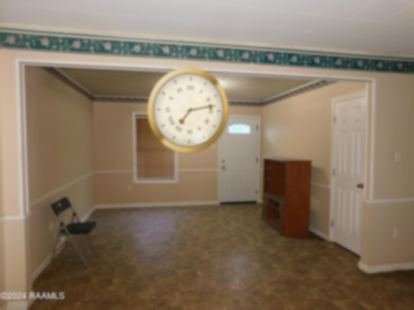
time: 7:13
